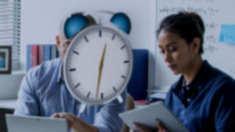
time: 12:32
